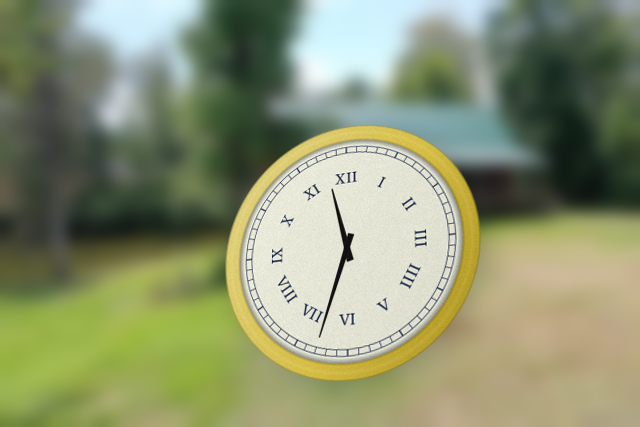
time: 11:33
